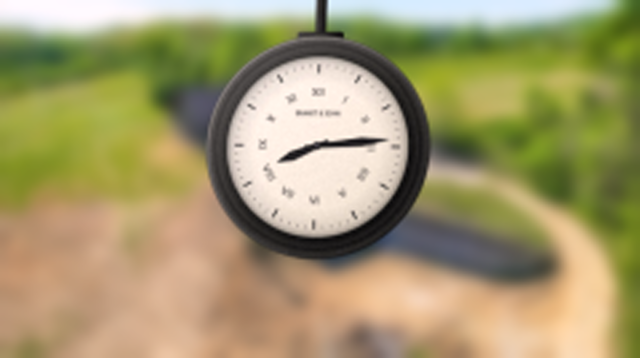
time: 8:14
